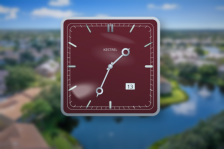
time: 1:34
